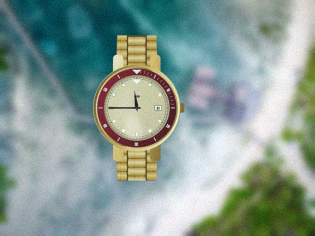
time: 11:45
